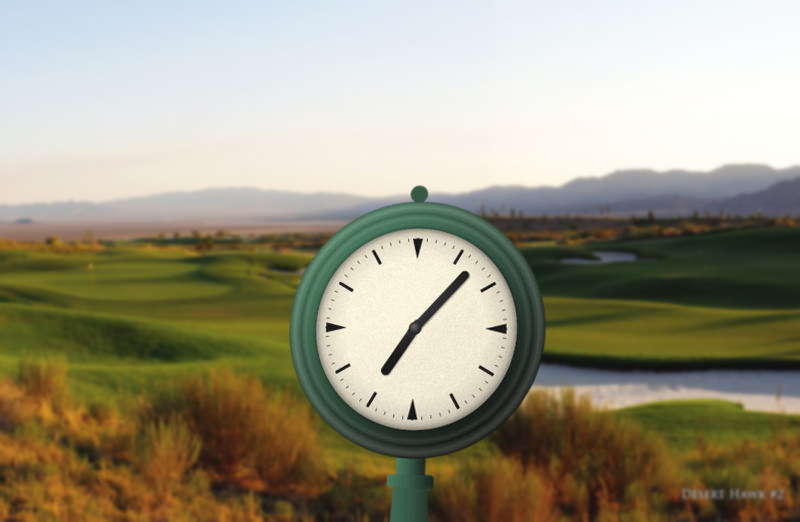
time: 7:07
